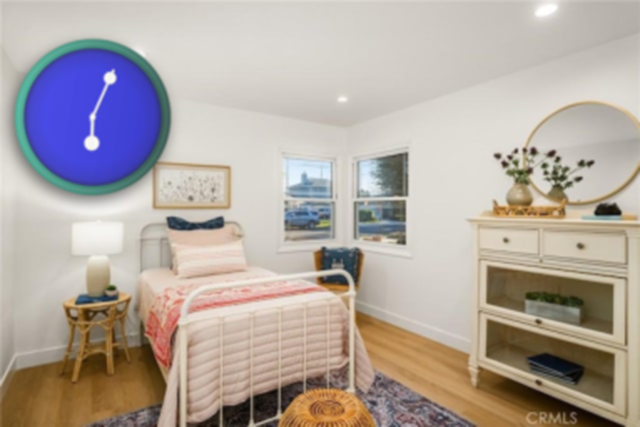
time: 6:04
